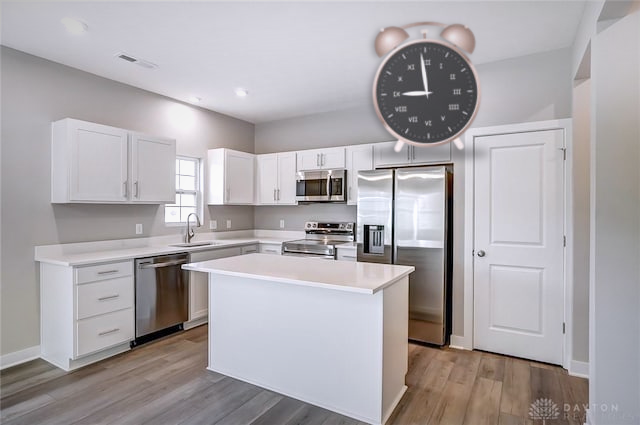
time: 8:59
